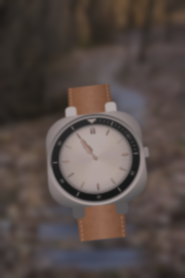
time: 10:55
